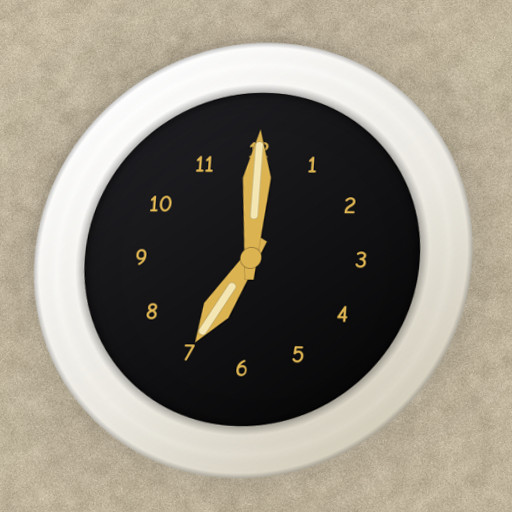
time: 7:00
